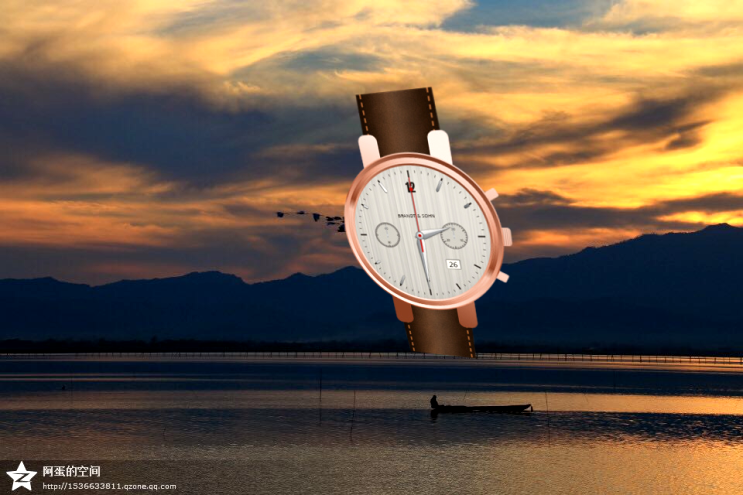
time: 2:30
